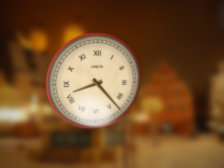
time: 8:23
